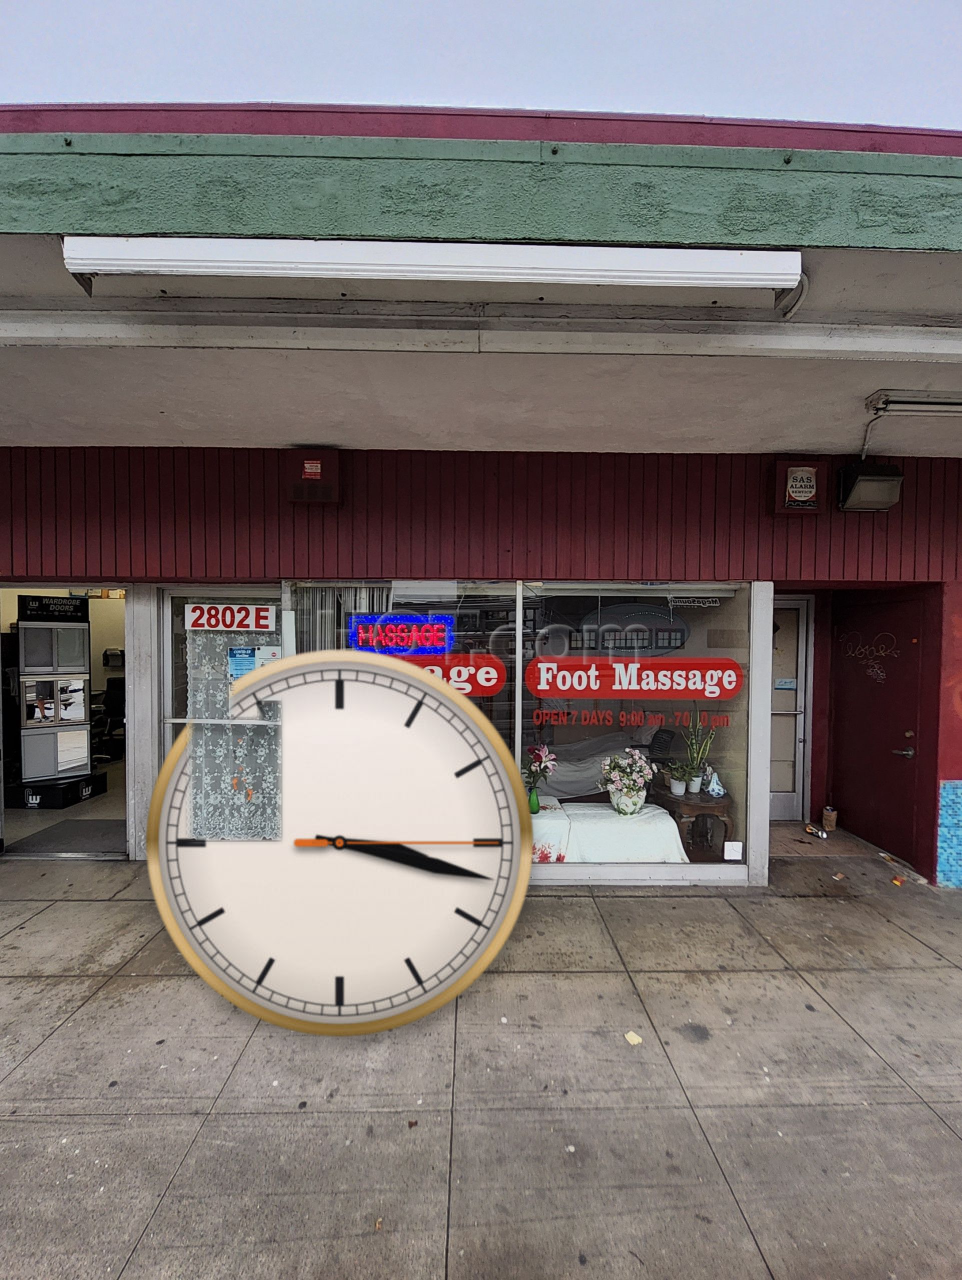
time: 3:17:15
